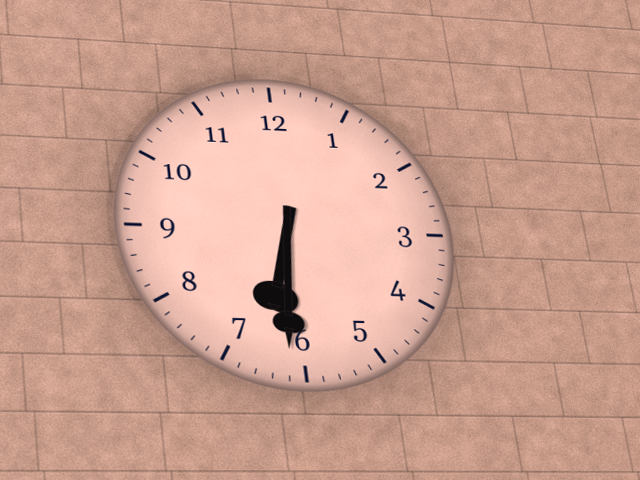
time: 6:31
